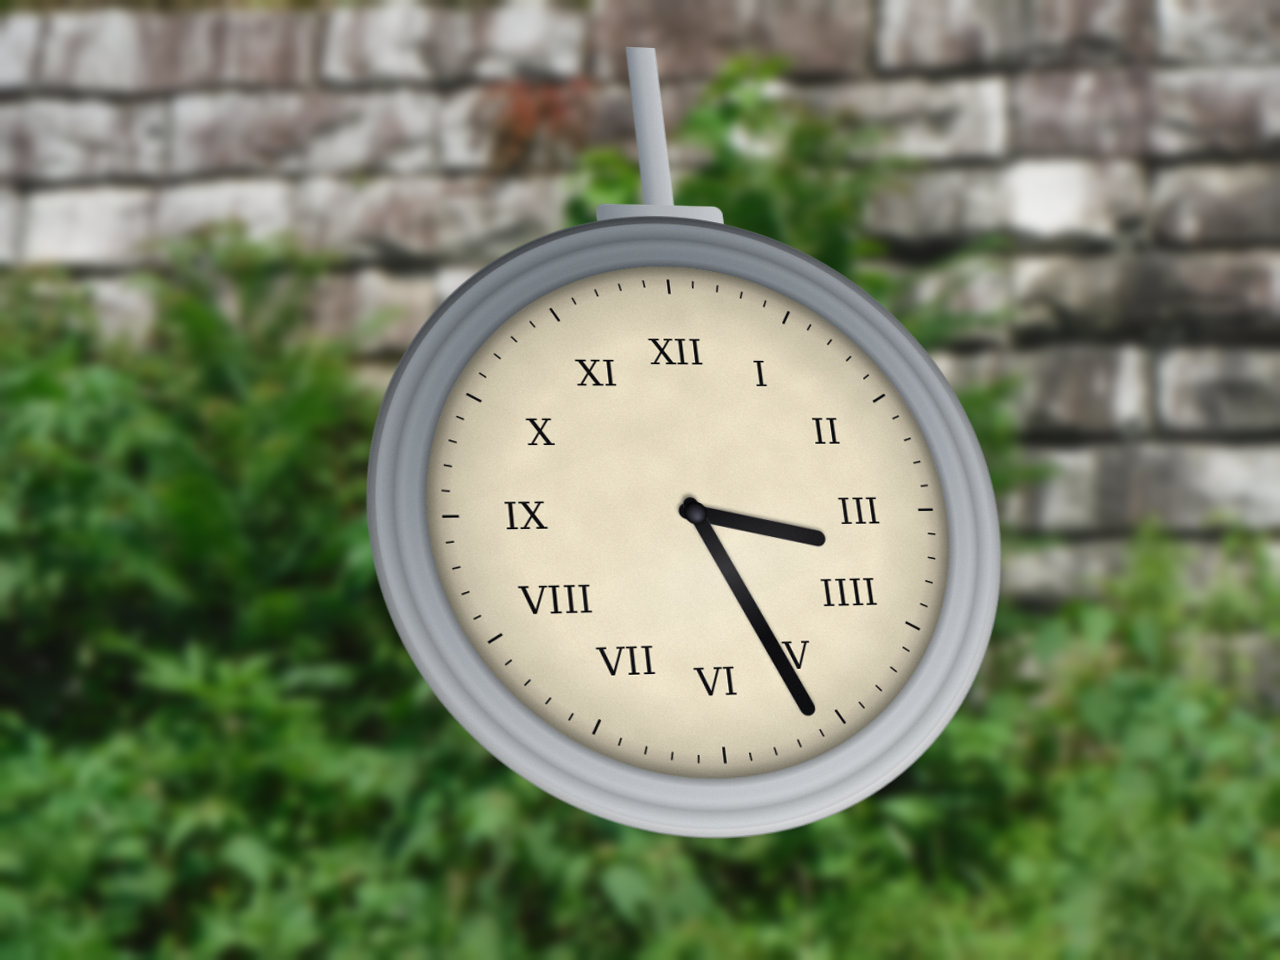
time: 3:26
